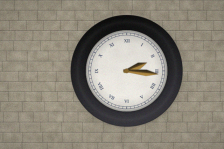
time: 2:16
